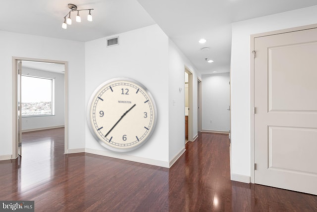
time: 1:37
